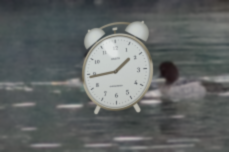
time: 1:44
